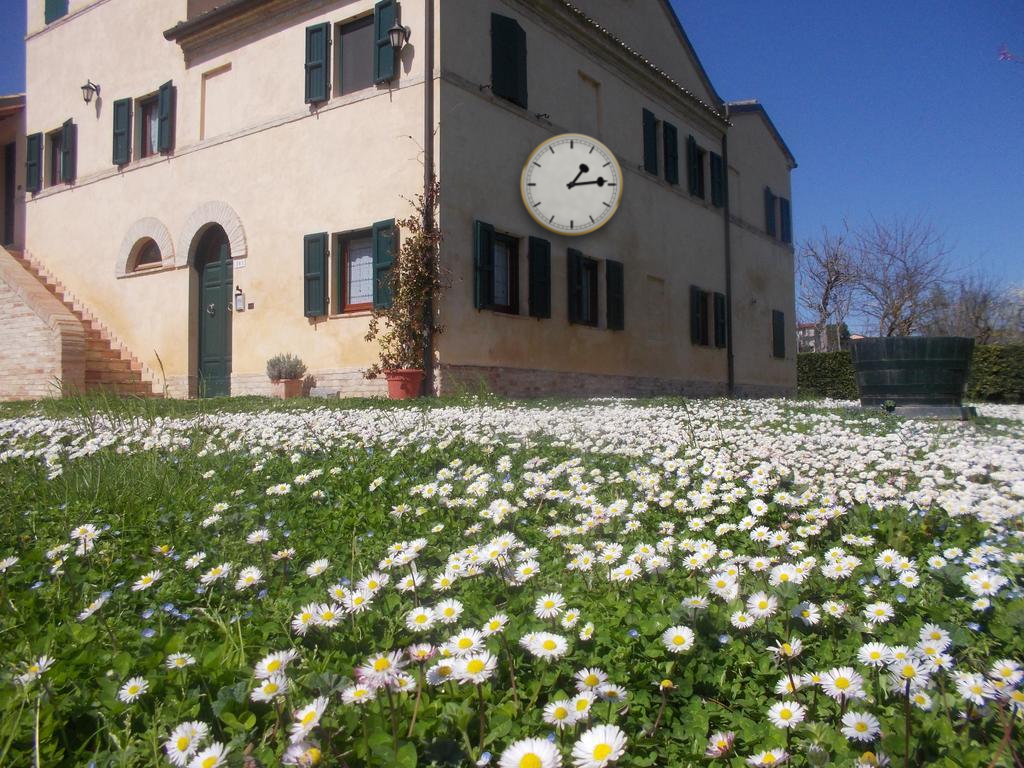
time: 1:14
